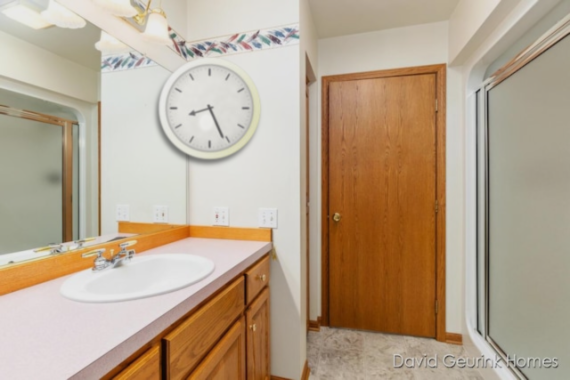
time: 8:26
